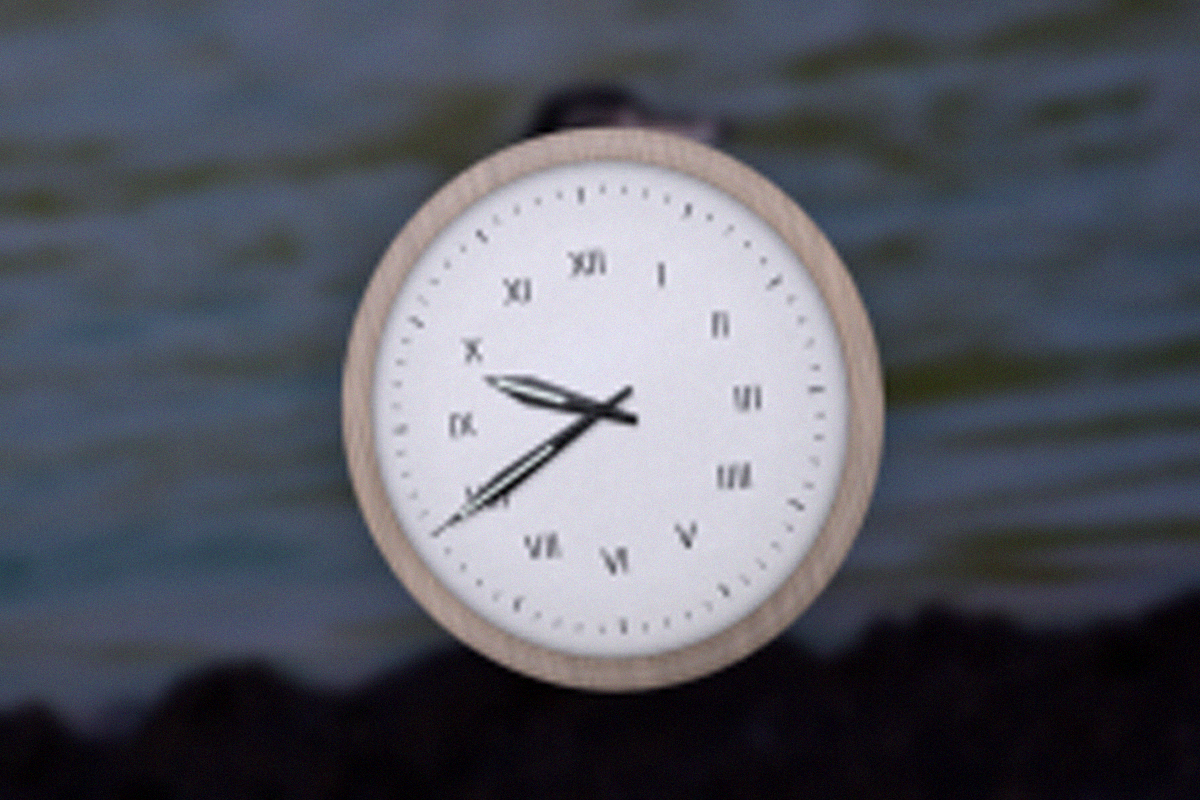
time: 9:40
